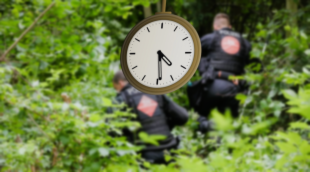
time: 4:29
